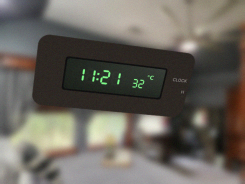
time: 11:21
